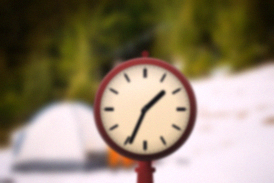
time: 1:34
